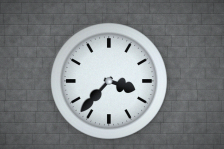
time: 3:37
